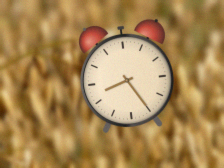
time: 8:25
